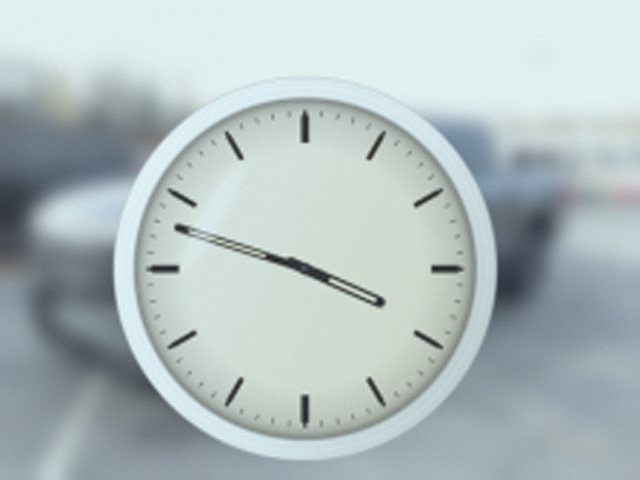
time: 3:48
